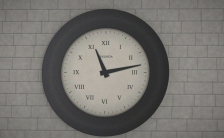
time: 11:13
